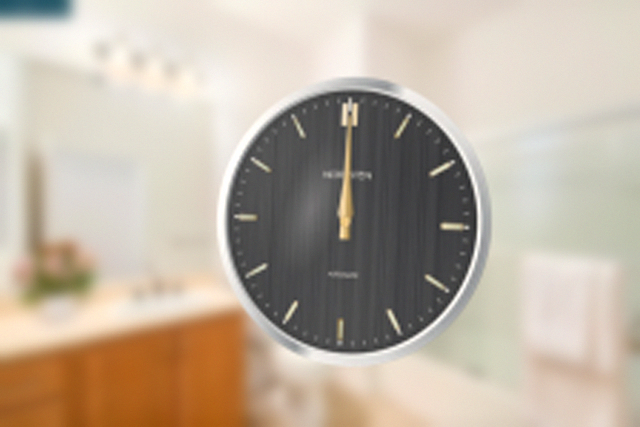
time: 12:00
